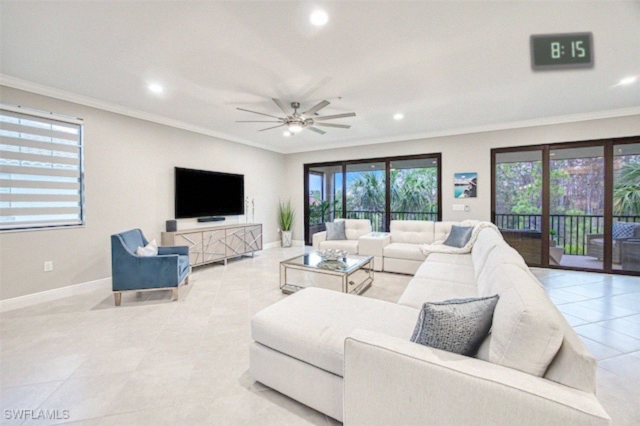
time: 8:15
